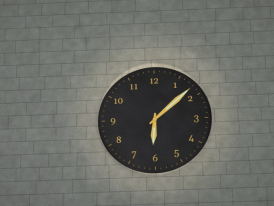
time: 6:08
